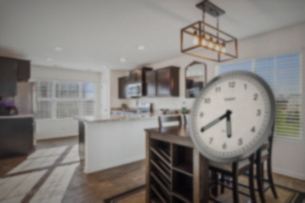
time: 5:40
